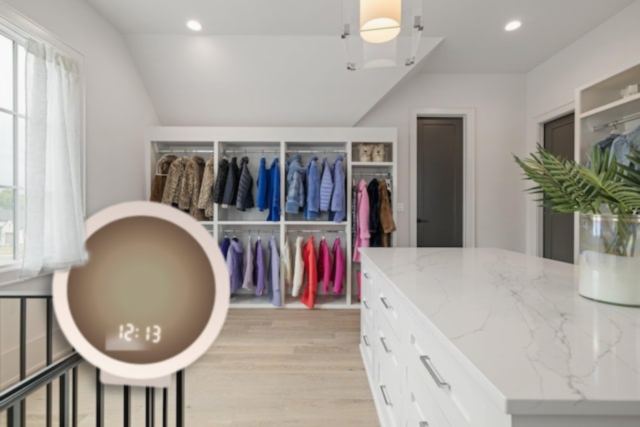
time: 12:13
